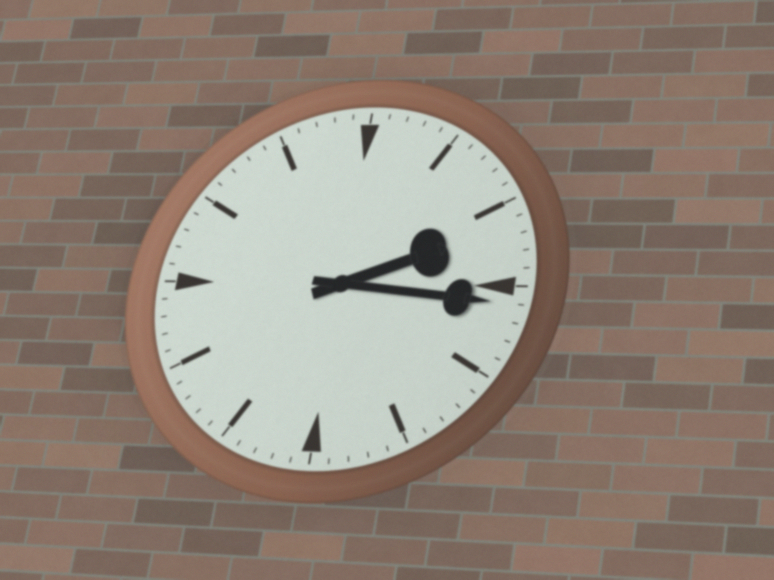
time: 2:16
